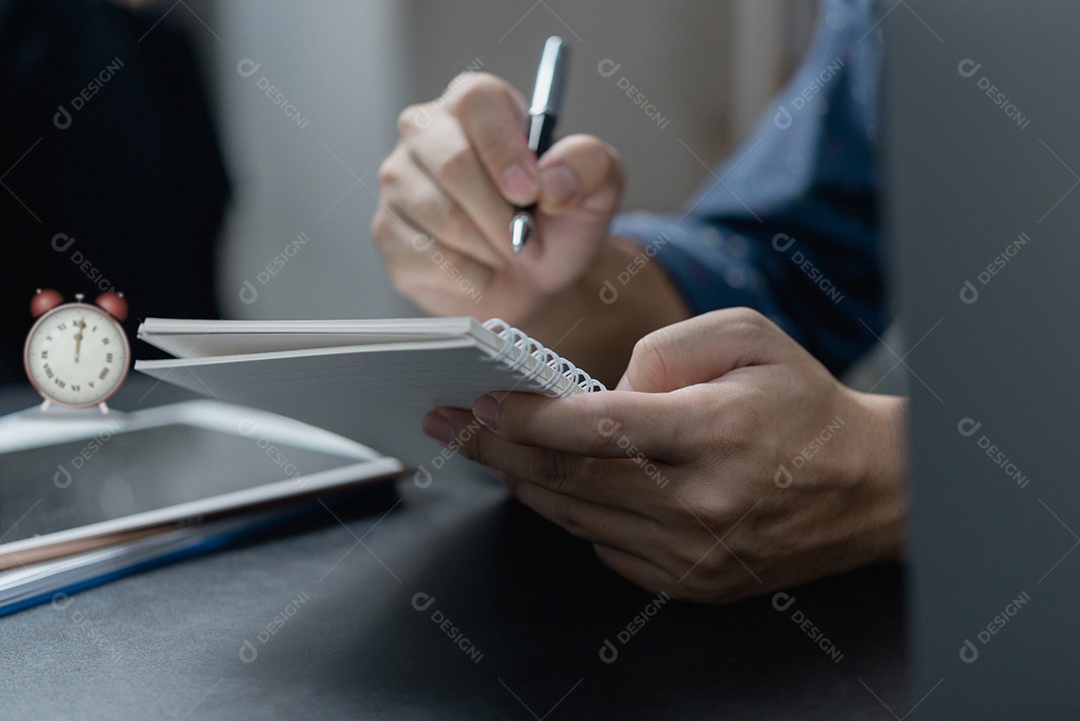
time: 12:01
